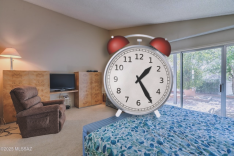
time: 1:25
